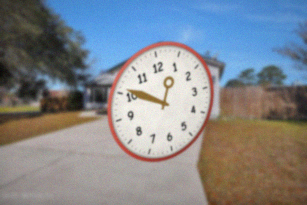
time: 12:51
